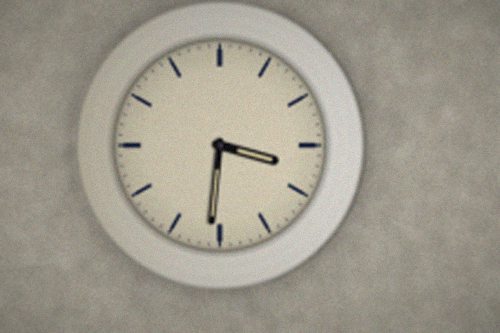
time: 3:31
